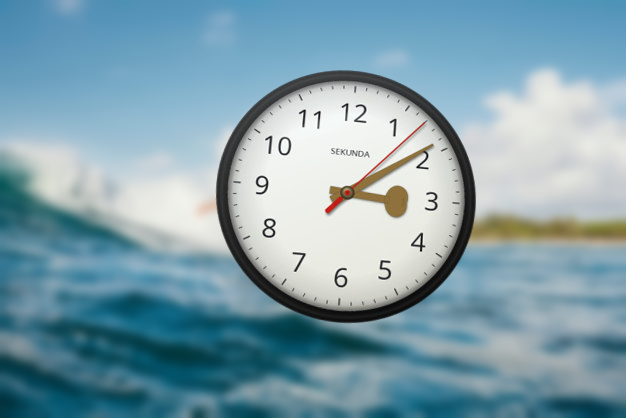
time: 3:09:07
